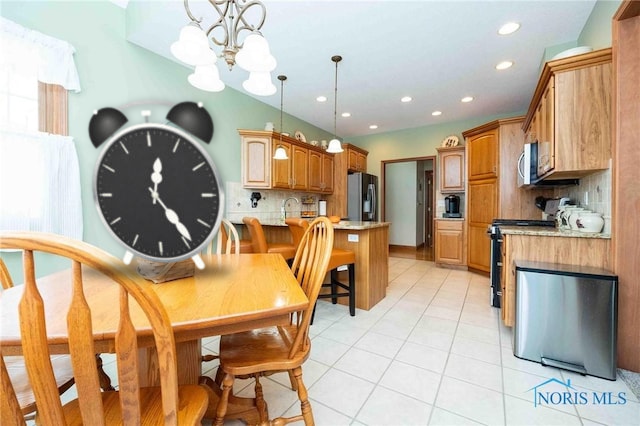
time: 12:24
